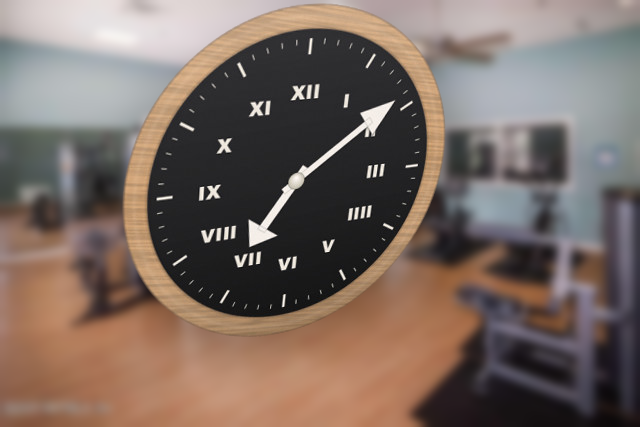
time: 7:09
